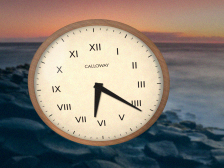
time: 6:21
